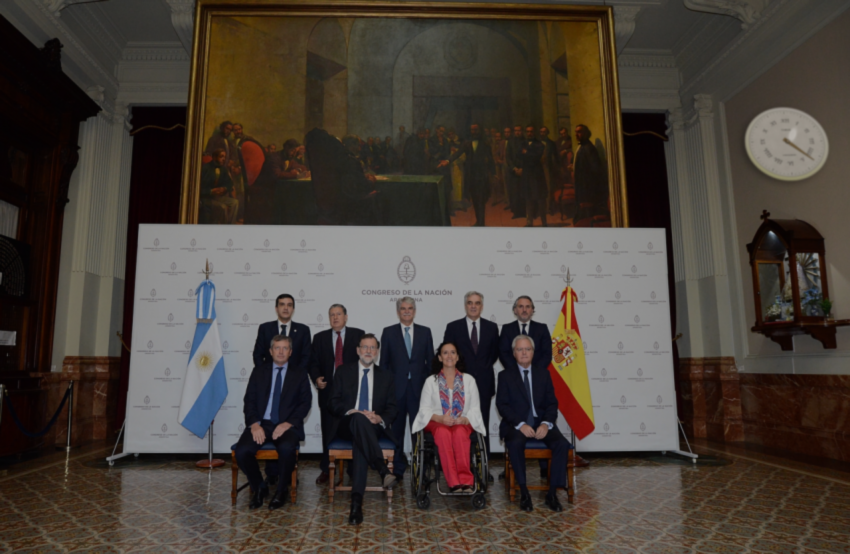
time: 4:22
